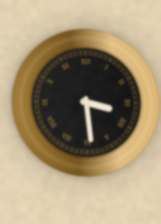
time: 3:29
